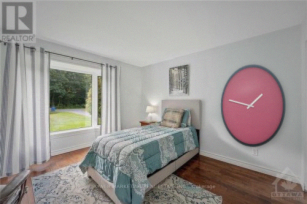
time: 1:47
